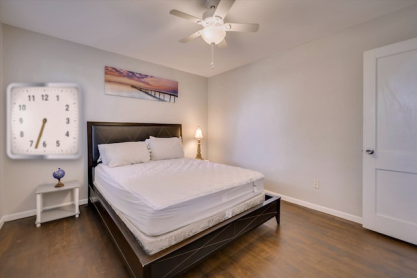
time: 6:33
